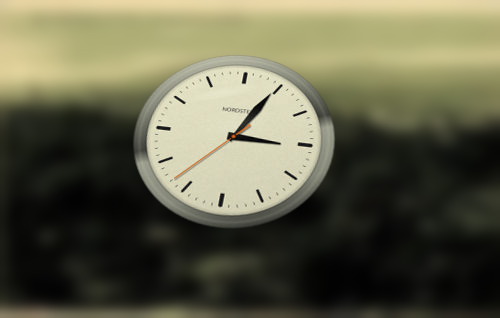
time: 3:04:37
